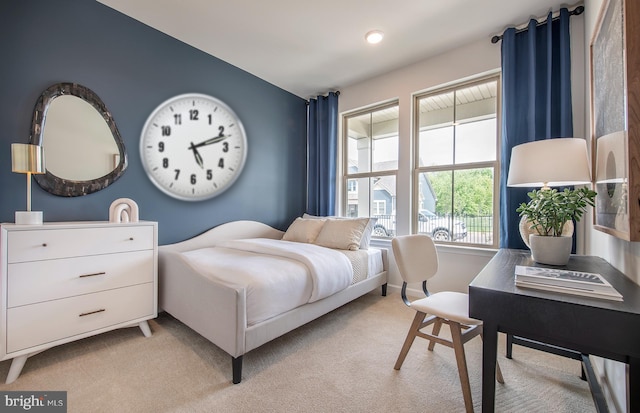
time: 5:12
